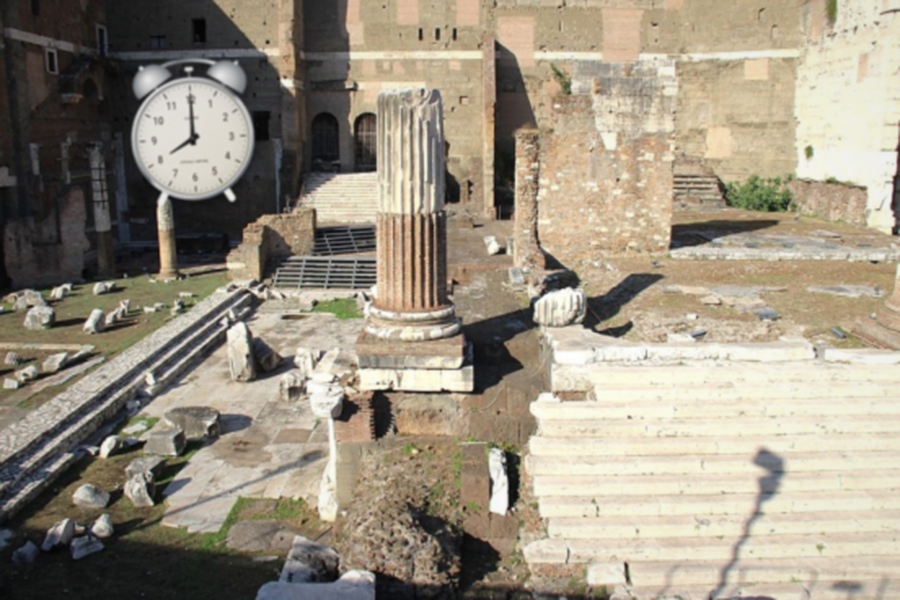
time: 8:00
